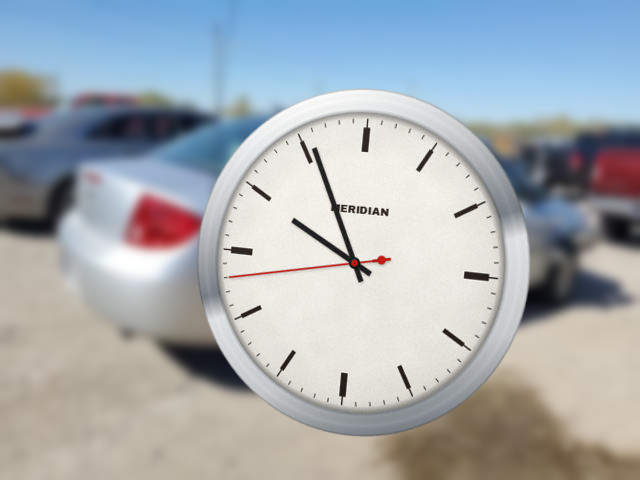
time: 9:55:43
